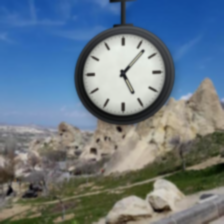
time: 5:07
